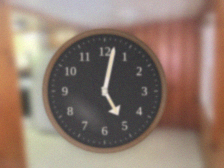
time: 5:02
